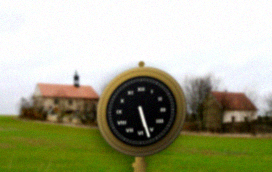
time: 5:27
